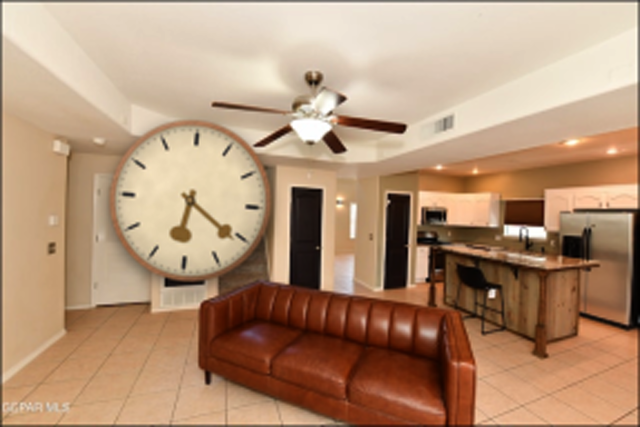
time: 6:21
